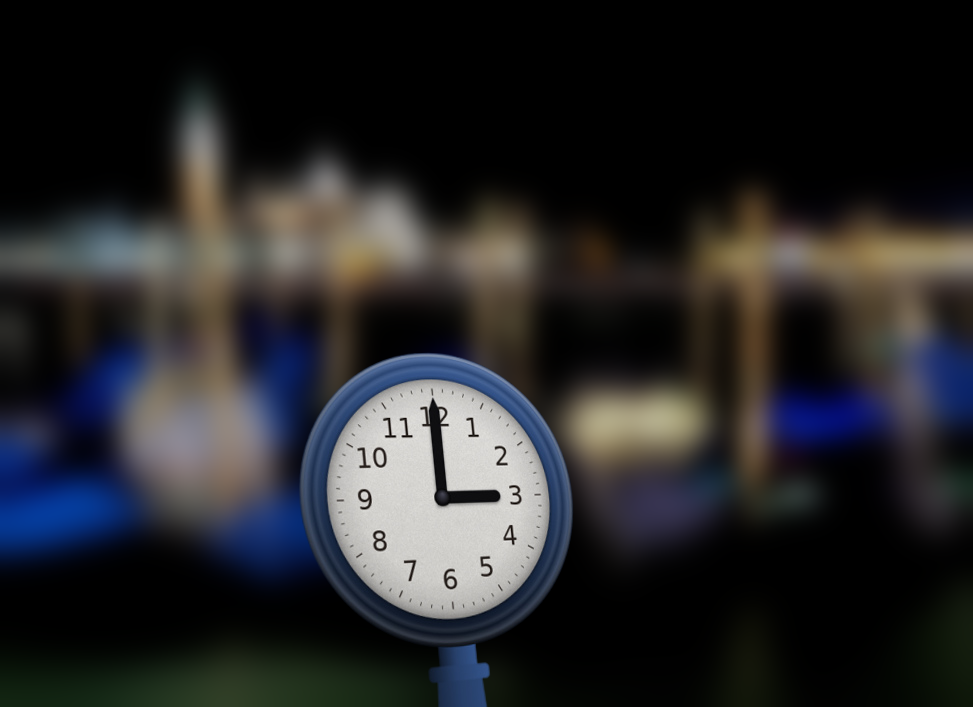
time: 3:00
